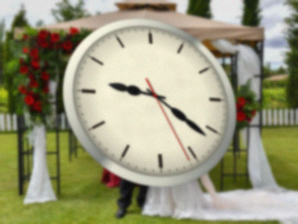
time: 9:21:26
